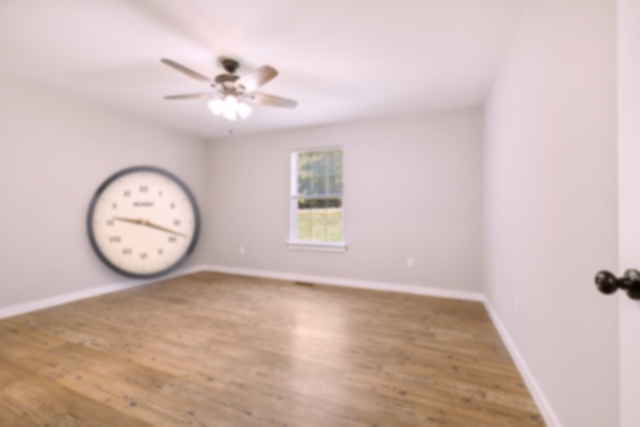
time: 9:18
